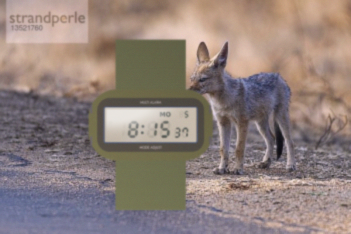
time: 8:15:37
